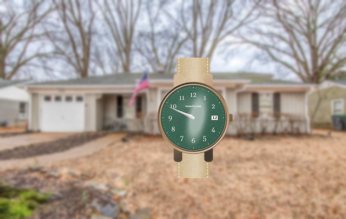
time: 9:49
